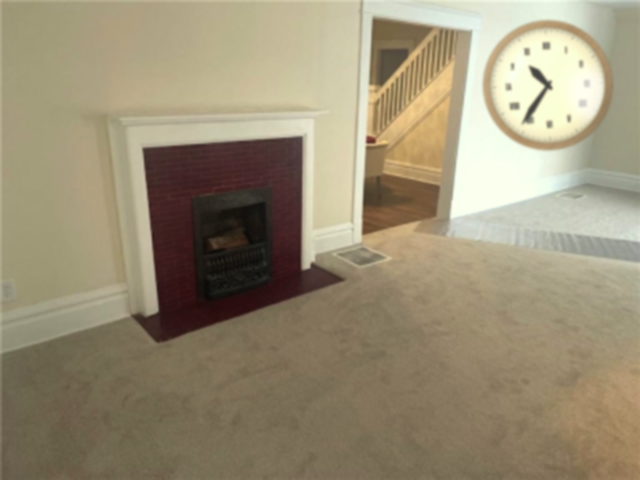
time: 10:36
